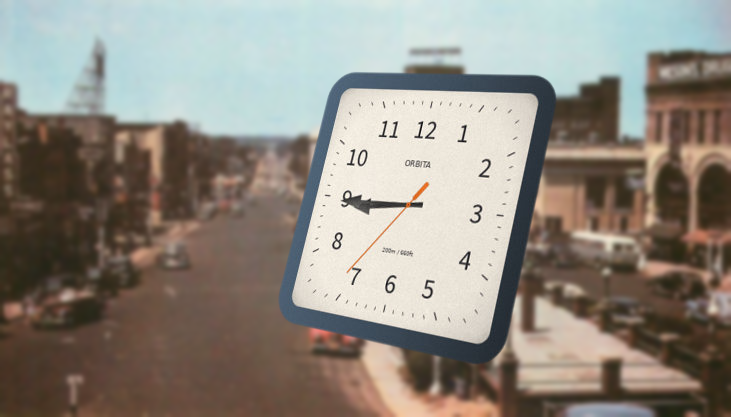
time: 8:44:36
